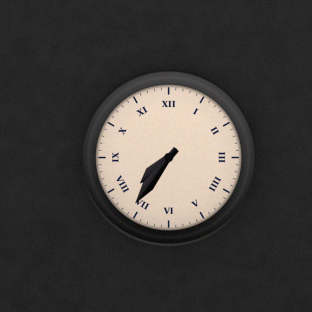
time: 7:36
